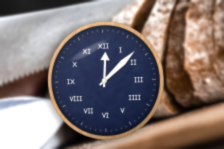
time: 12:08
